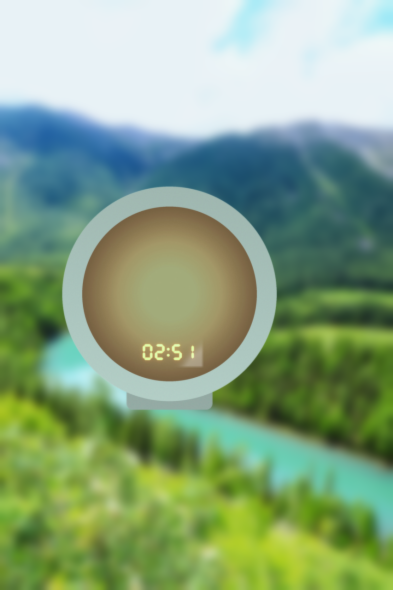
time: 2:51
